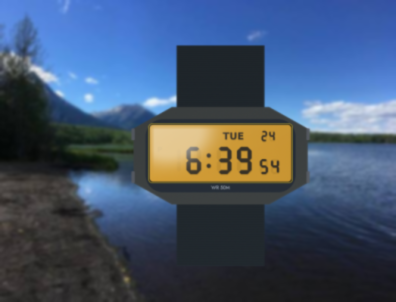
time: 6:39:54
